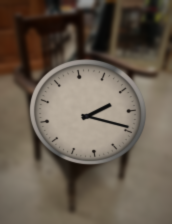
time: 2:19
